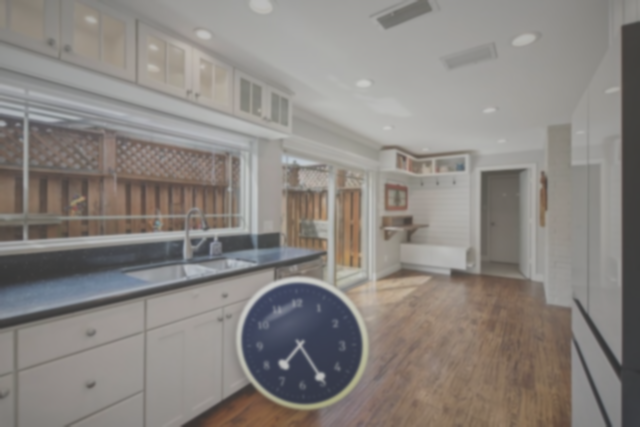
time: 7:25
